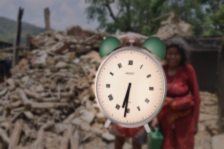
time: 6:31
